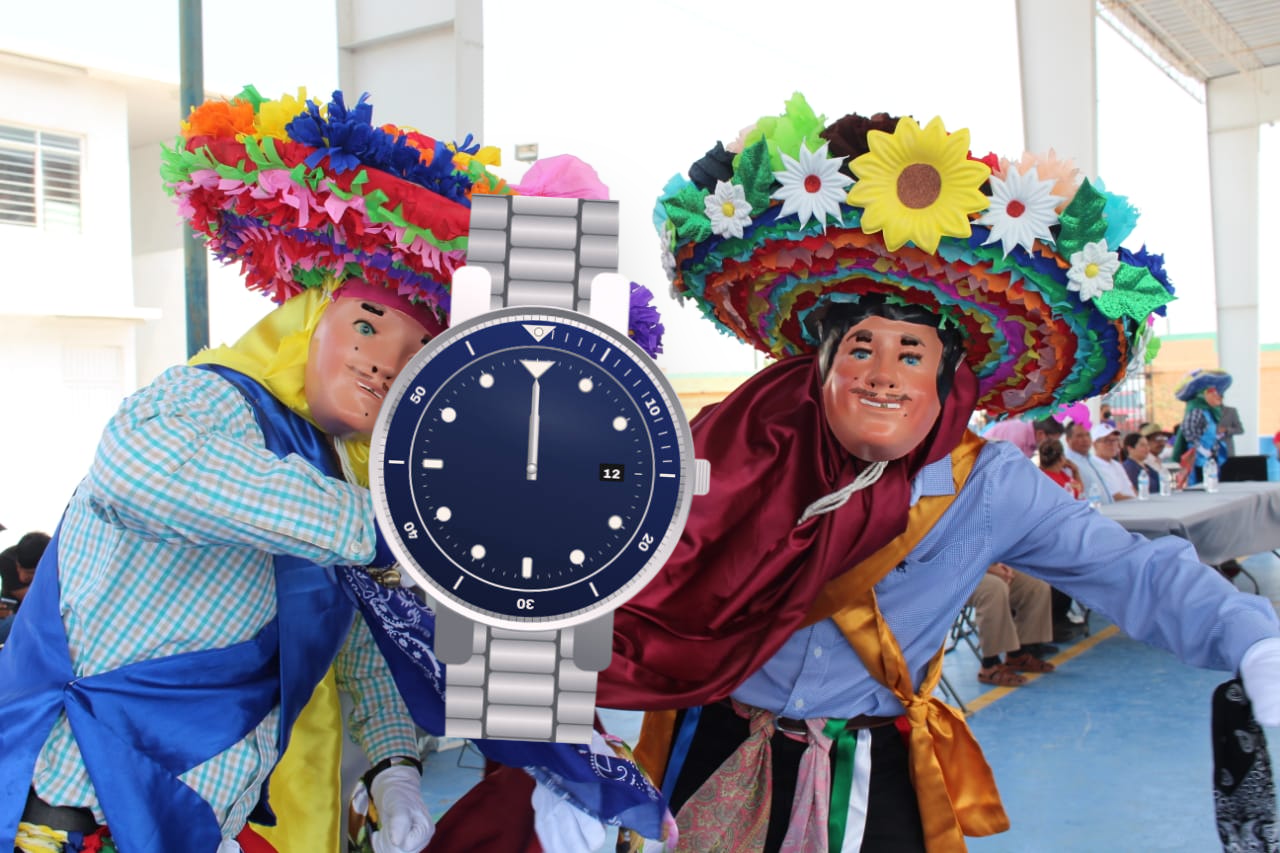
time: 12:00
